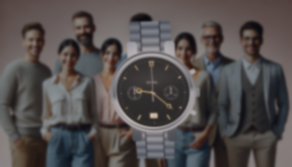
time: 9:22
